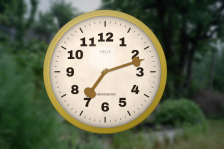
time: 7:12
